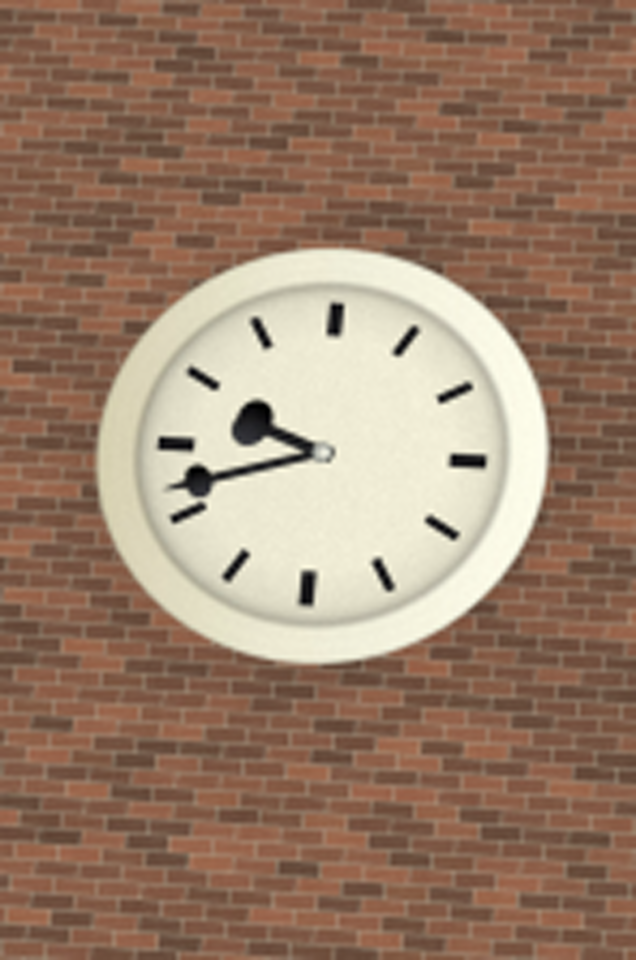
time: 9:42
